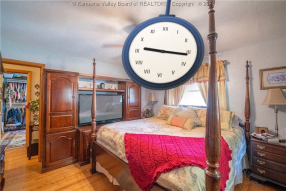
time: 9:16
